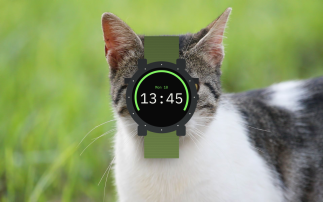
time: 13:45
